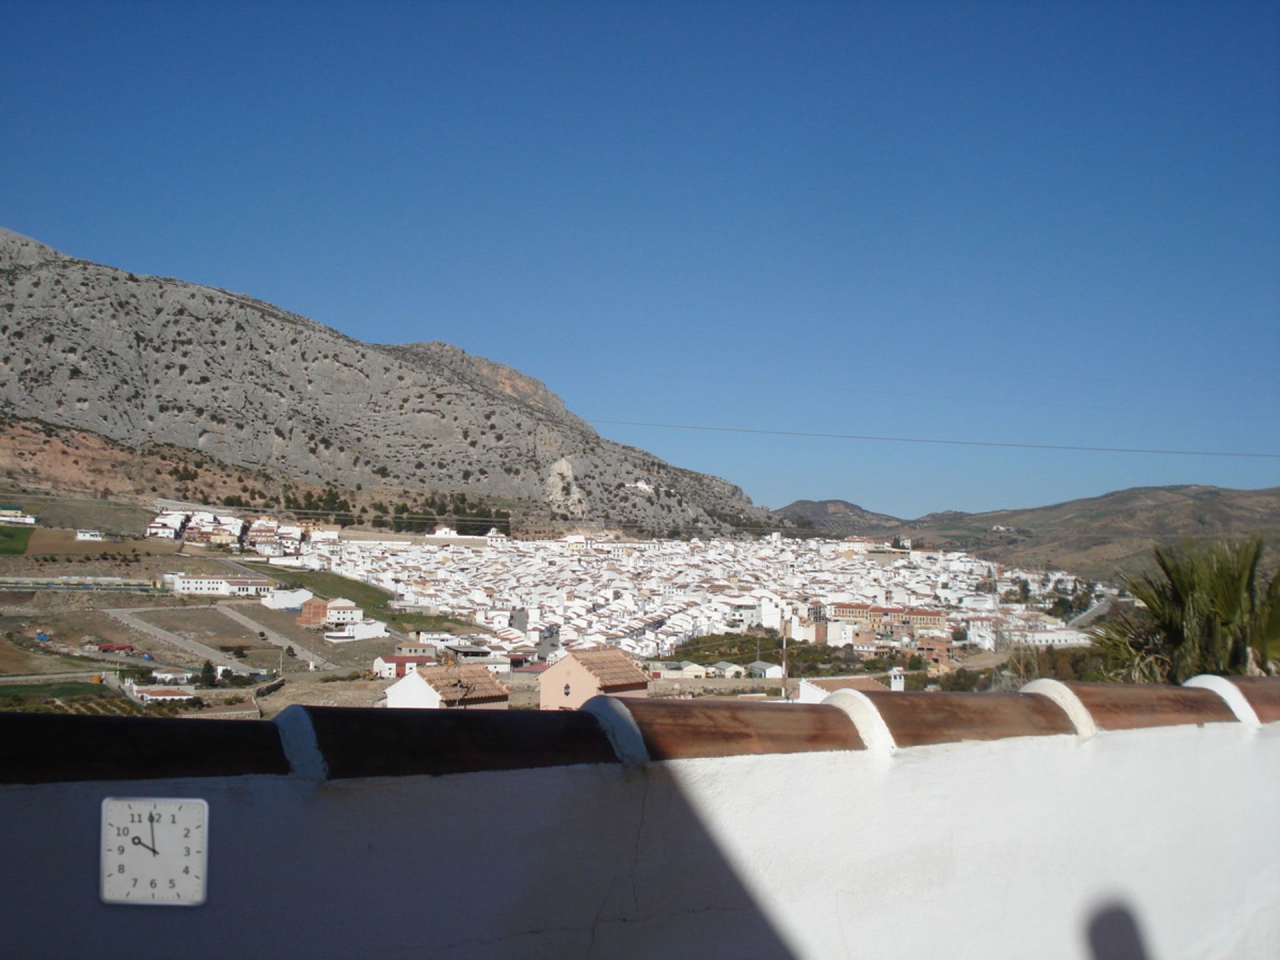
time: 9:59
